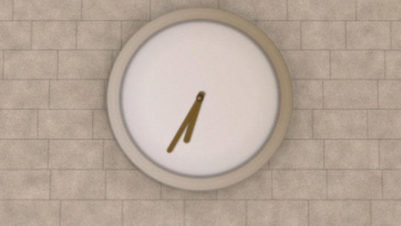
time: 6:35
